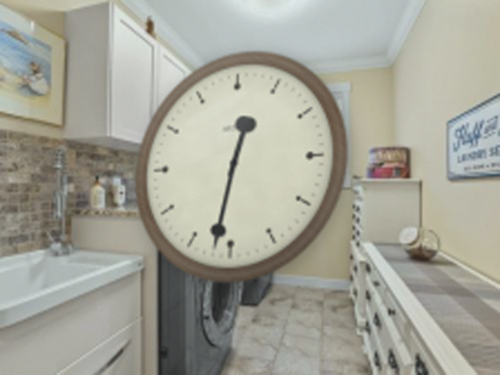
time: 12:32
